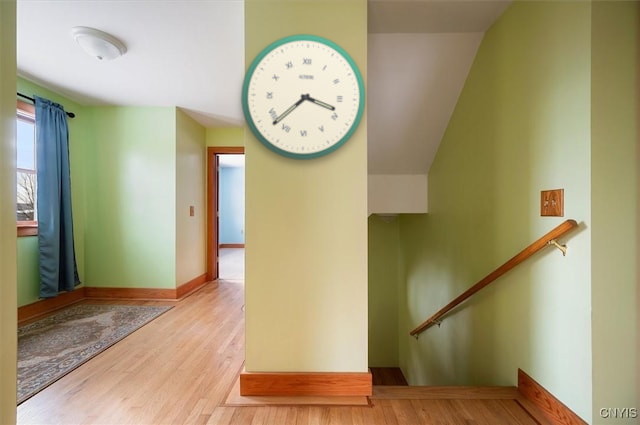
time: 3:38
